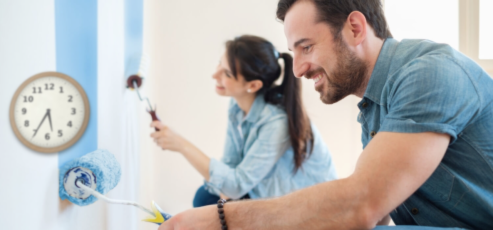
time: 5:35
